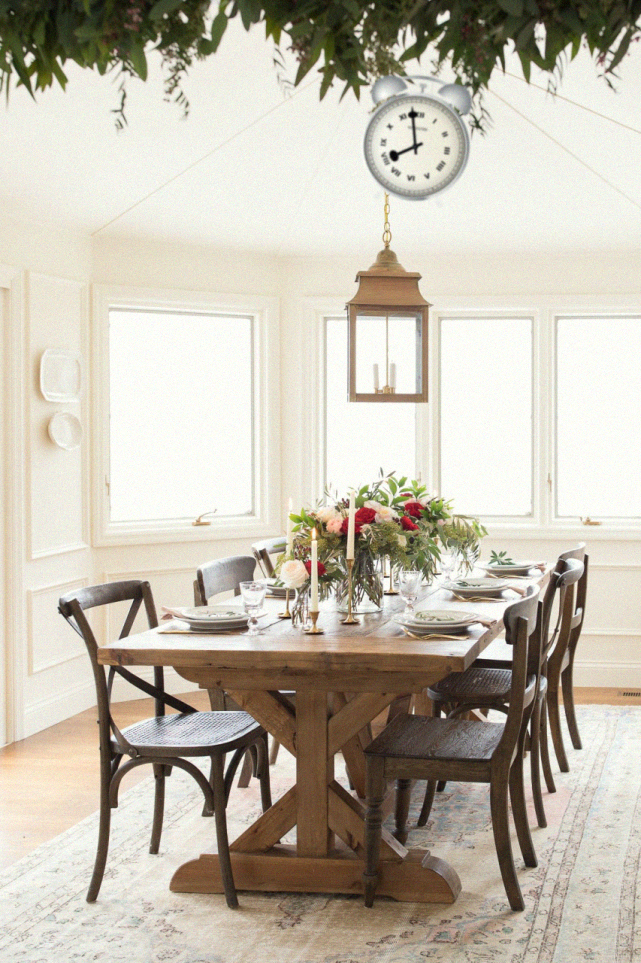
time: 7:58
